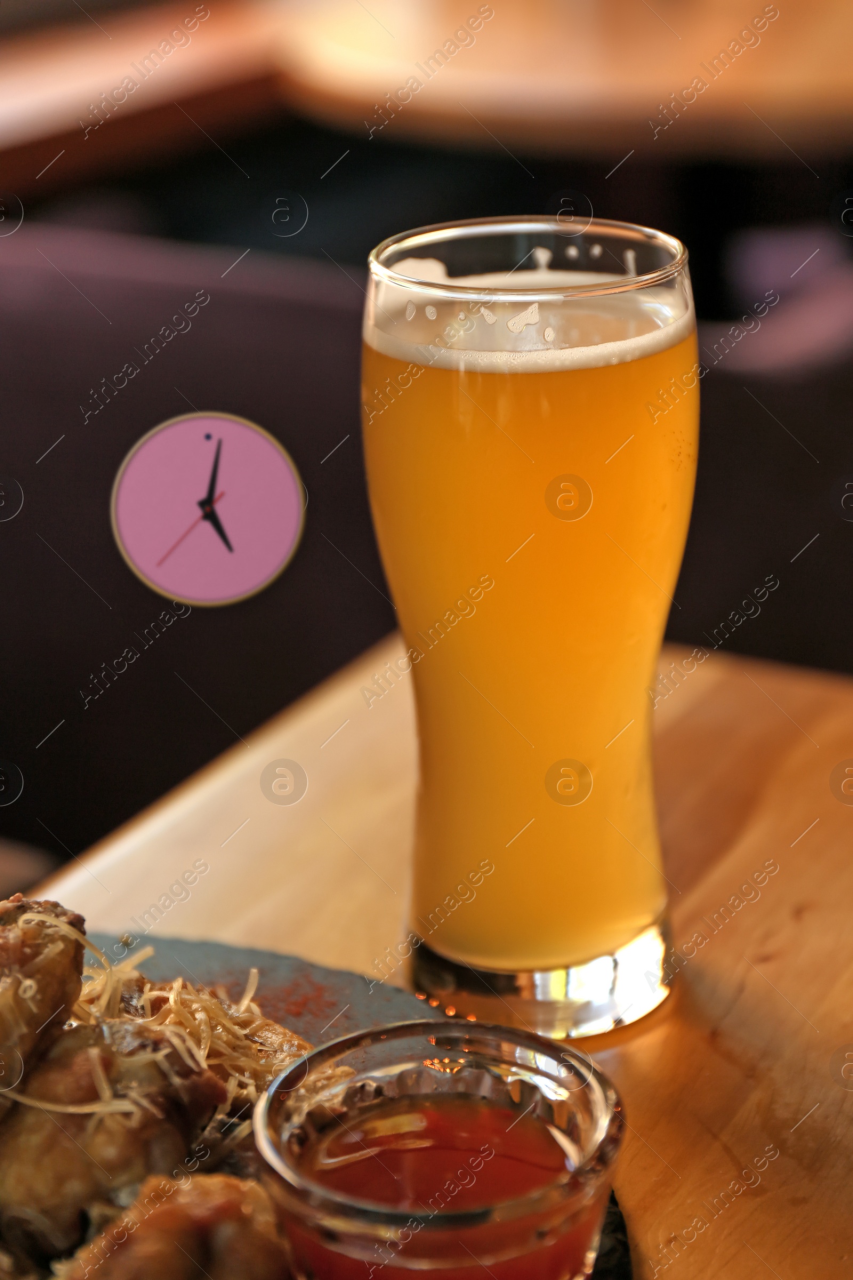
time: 5:01:37
